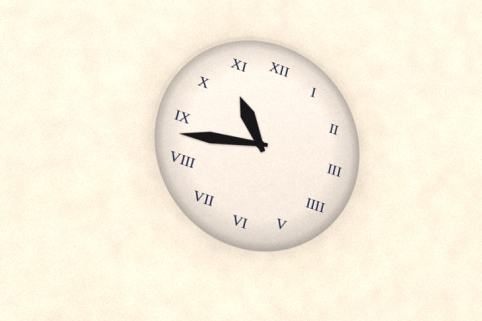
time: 10:43
